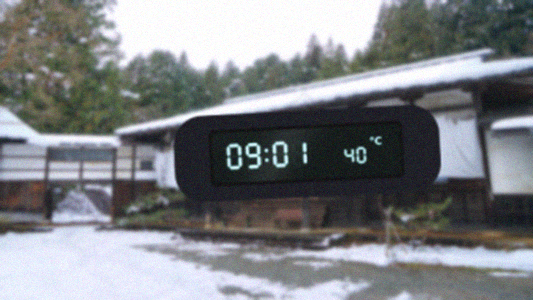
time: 9:01
